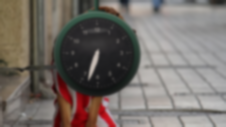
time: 6:33
